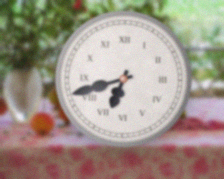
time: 6:42
